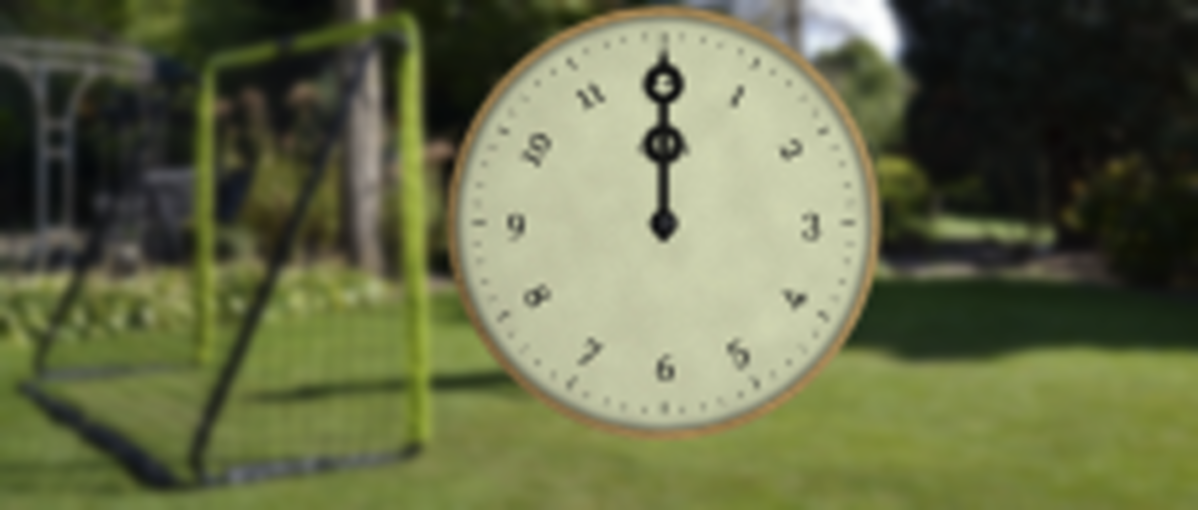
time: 12:00
